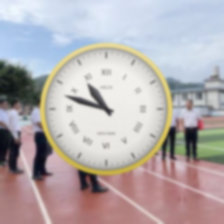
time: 10:48
